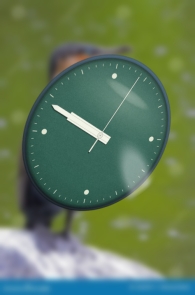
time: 9:49:04
